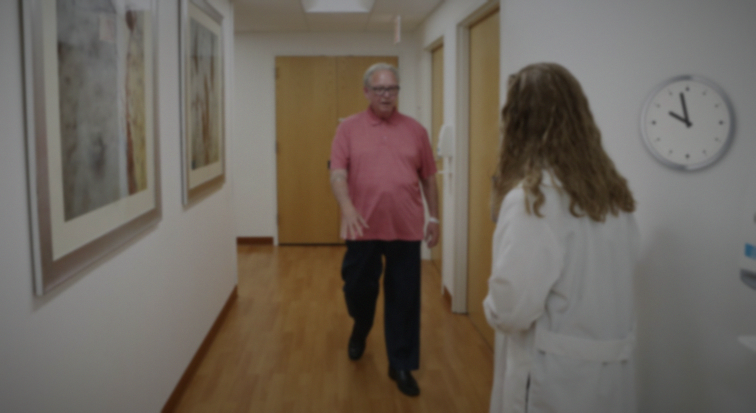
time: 9:58
